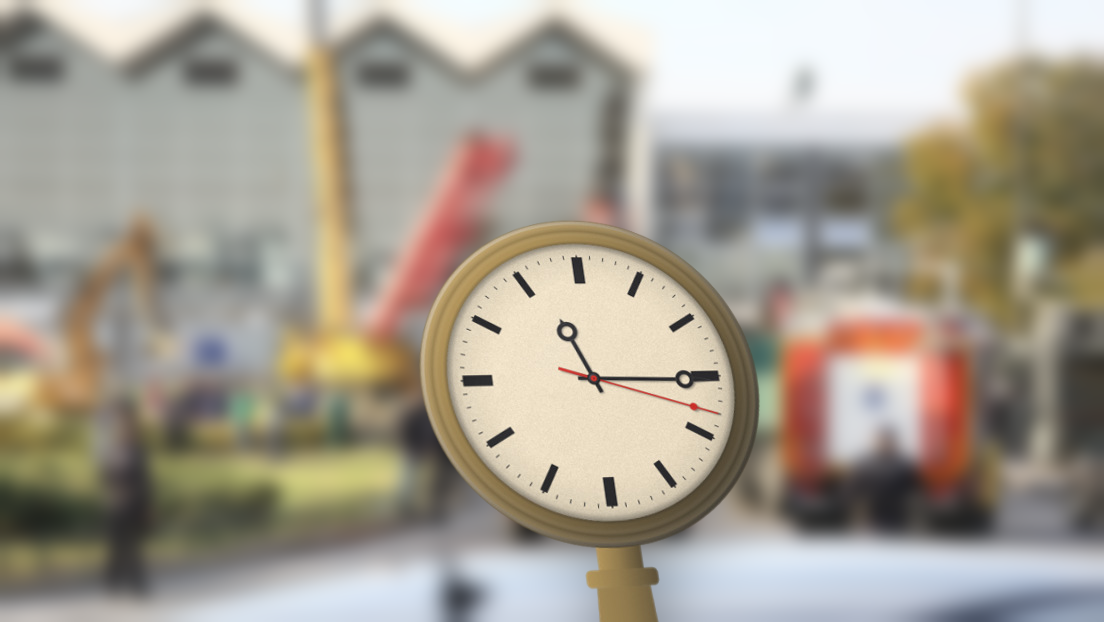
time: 11:15:18
